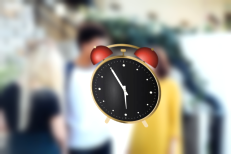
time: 5:55
